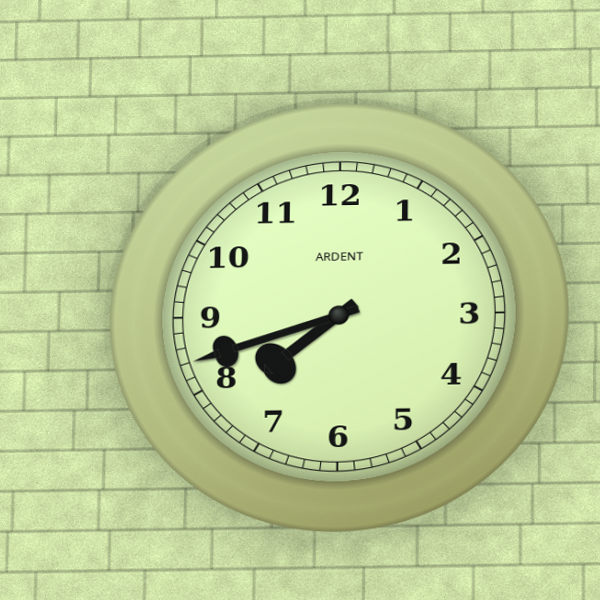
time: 7:42
